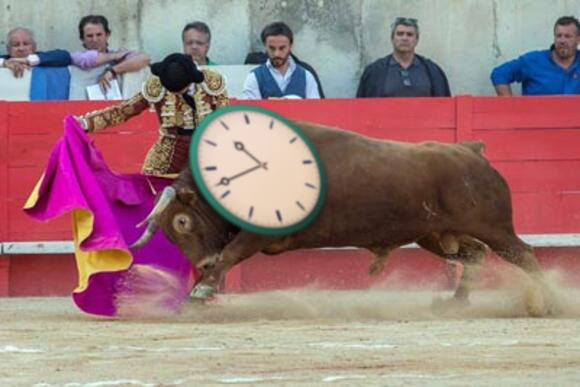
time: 10:42
